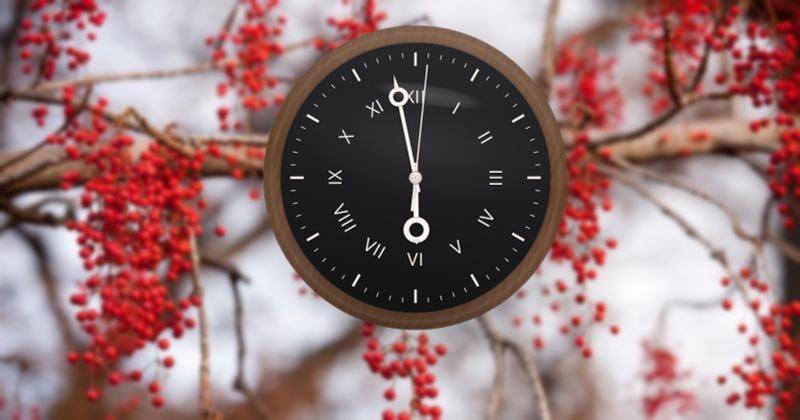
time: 5:58:01
